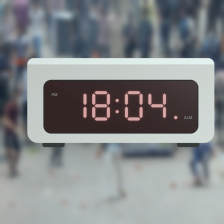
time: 18:04
